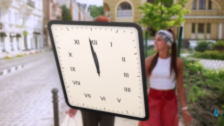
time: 11:59
